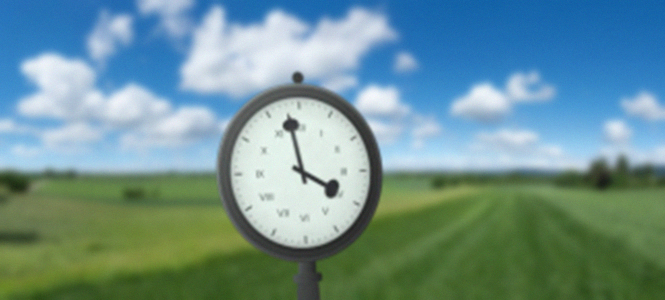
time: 3:58
